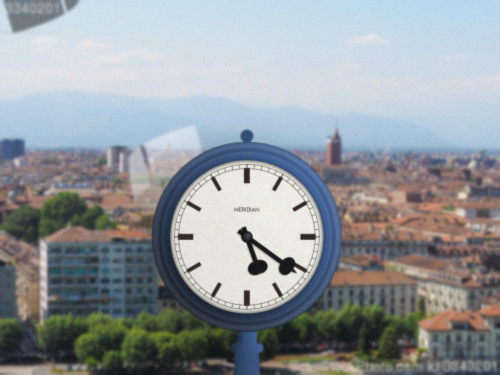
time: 5:21
